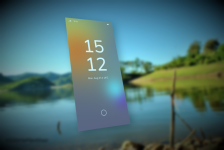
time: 15:12
